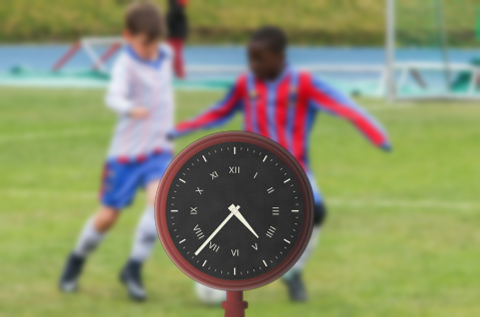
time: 4:37
